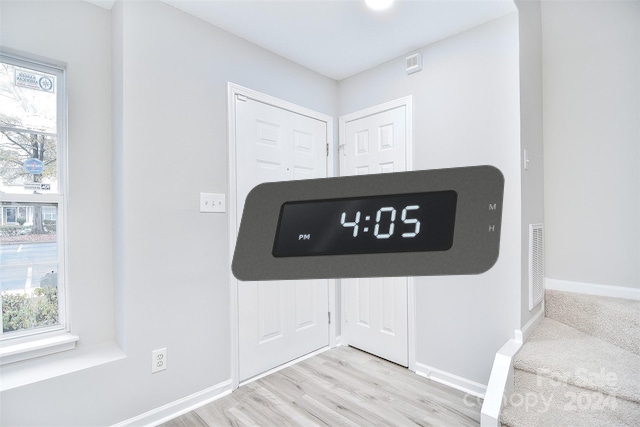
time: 4:05
